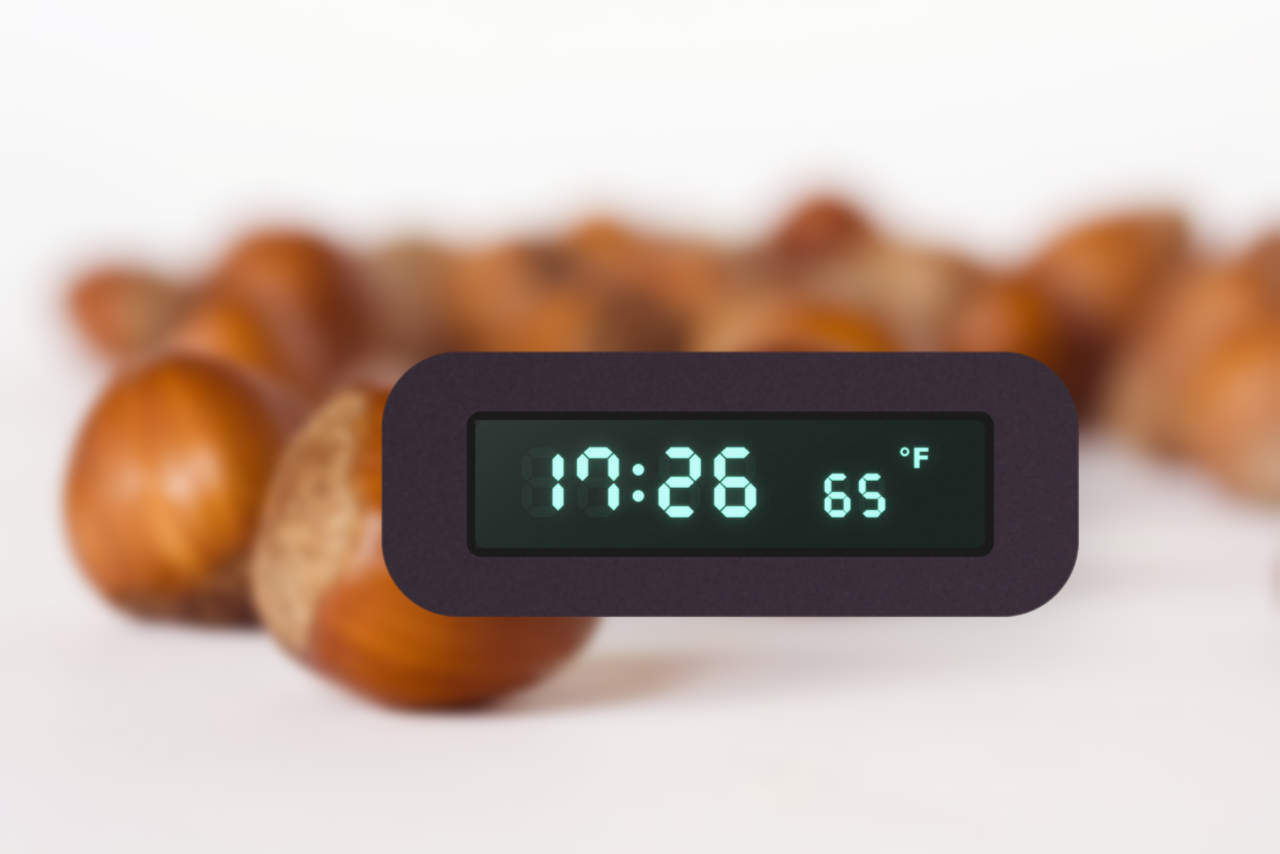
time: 17:26
